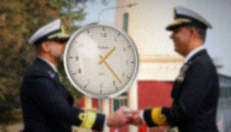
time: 1:23
